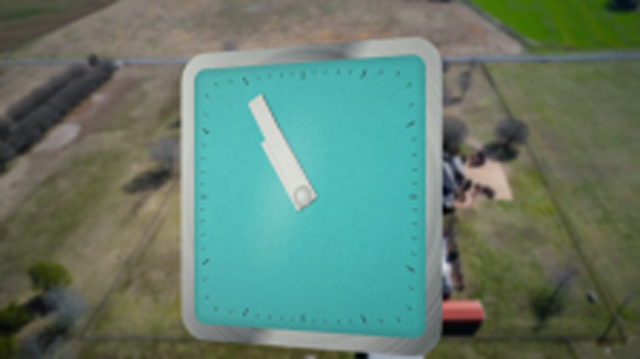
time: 10:55
